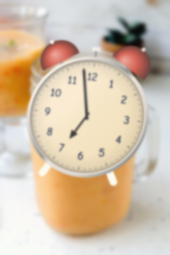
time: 6:58
